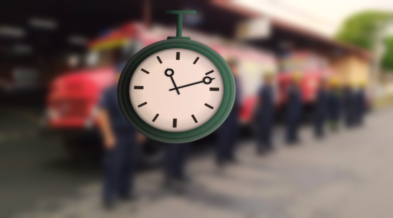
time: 11:12
